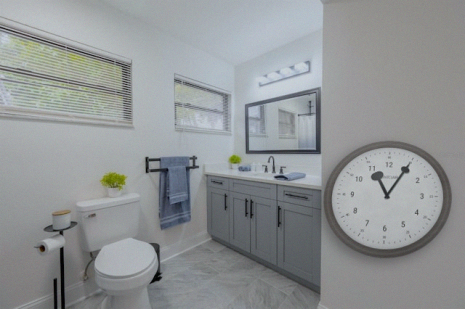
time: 11:05
